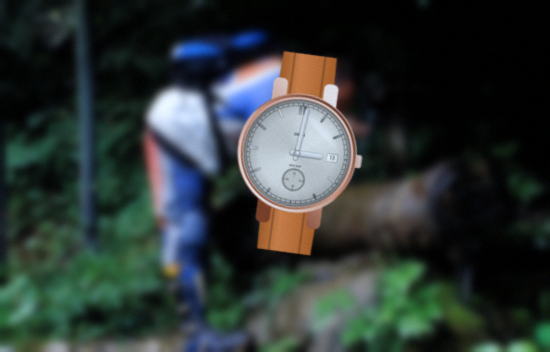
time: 3:01
